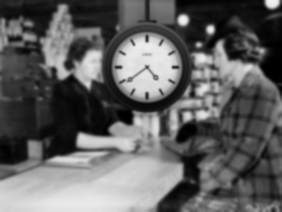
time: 4:39
